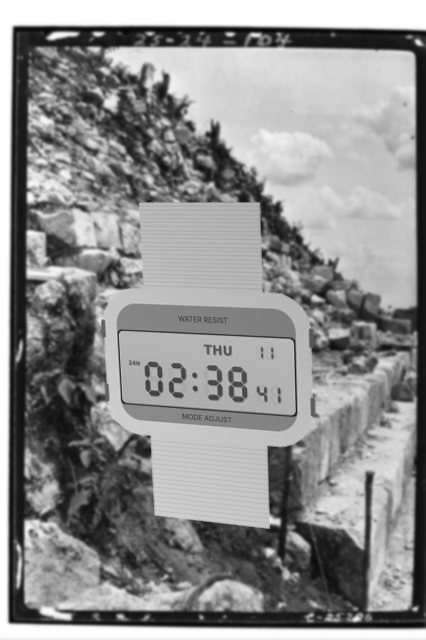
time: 2:38:41
